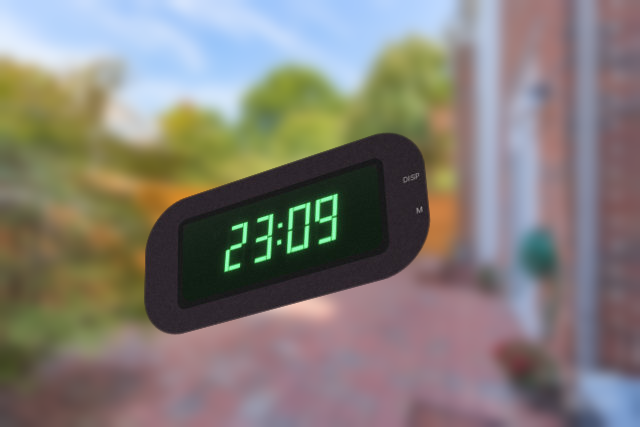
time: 23:09
